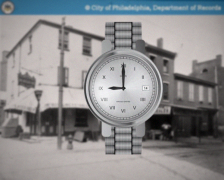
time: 9:00
